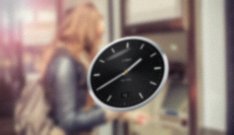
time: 1:40
